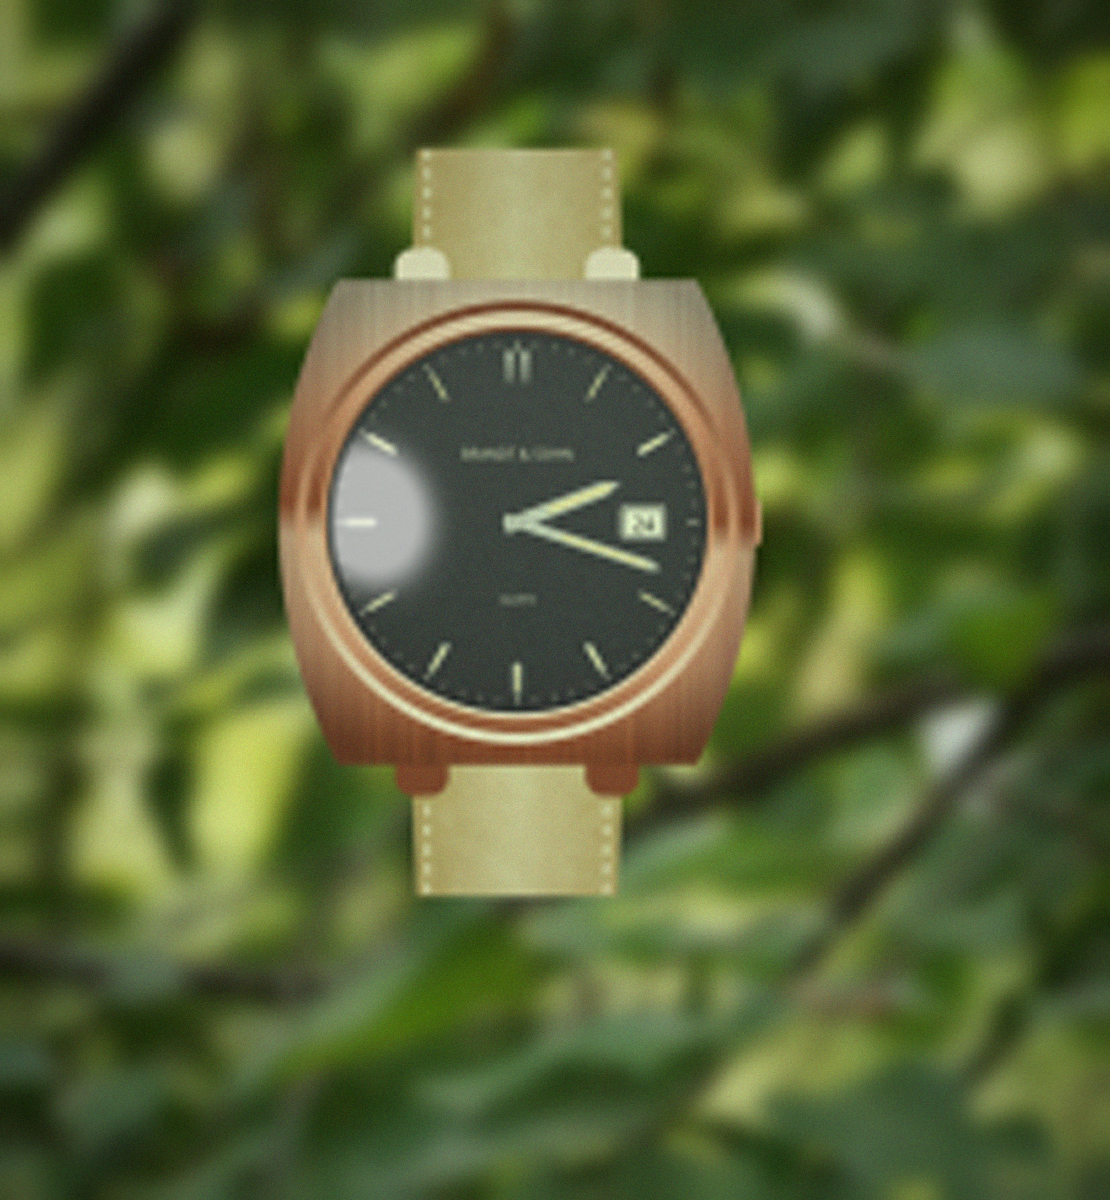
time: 2:18
